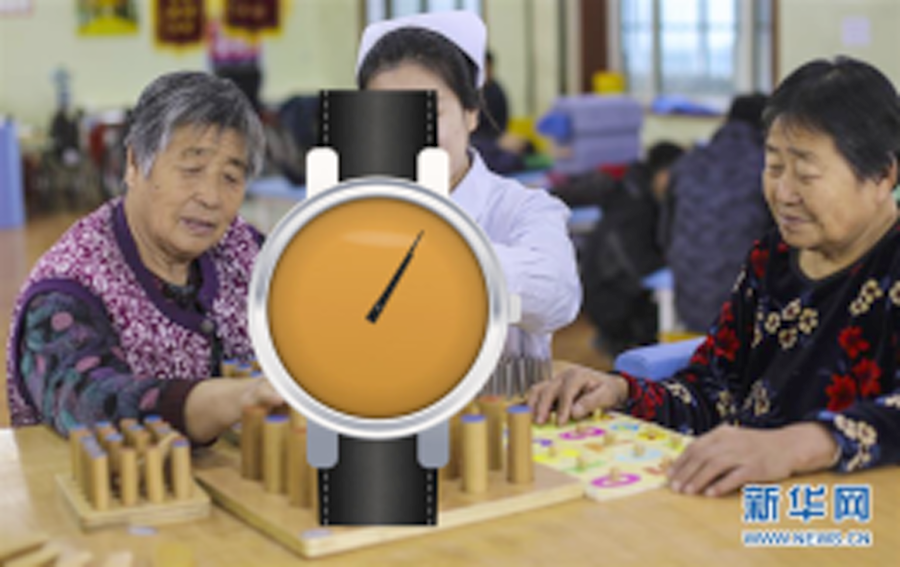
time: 1:05
